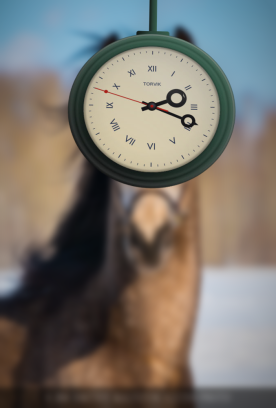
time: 2:18:48
